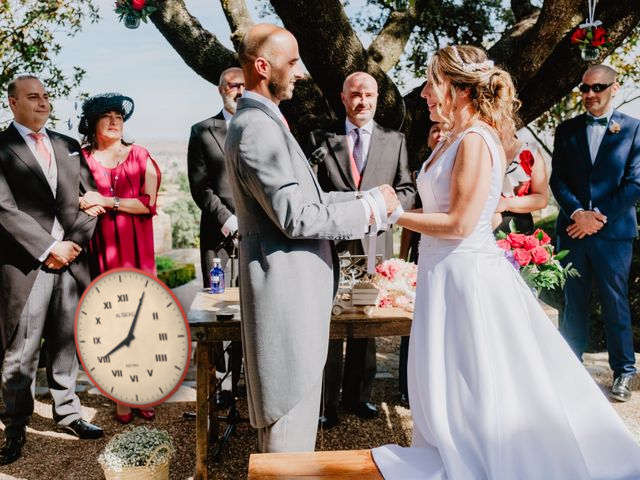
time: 8:05
